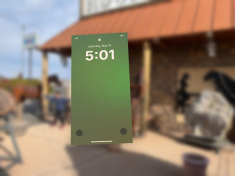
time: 5:01
